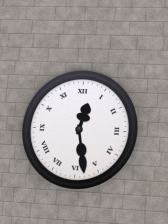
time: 12:28
